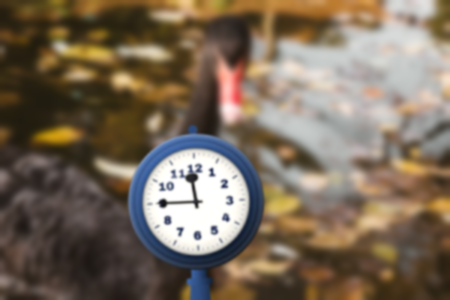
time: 11:45
